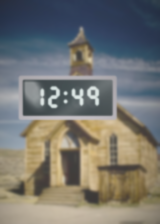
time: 12:49
